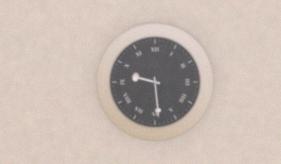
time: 9:29
